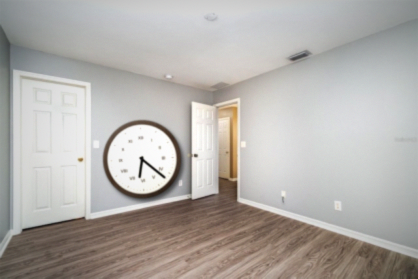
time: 6:22
